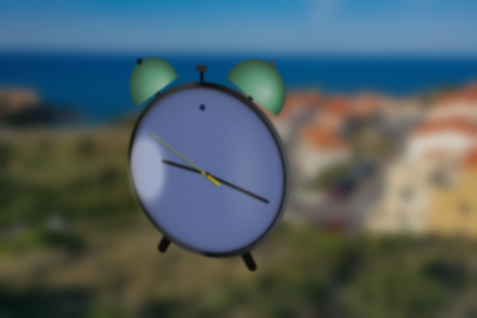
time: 9:17:50
